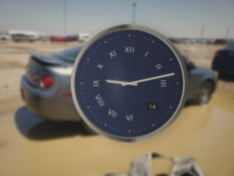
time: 9:13
